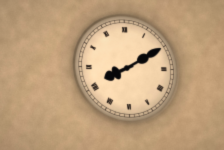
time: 8:10
